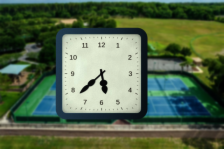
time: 5:38
